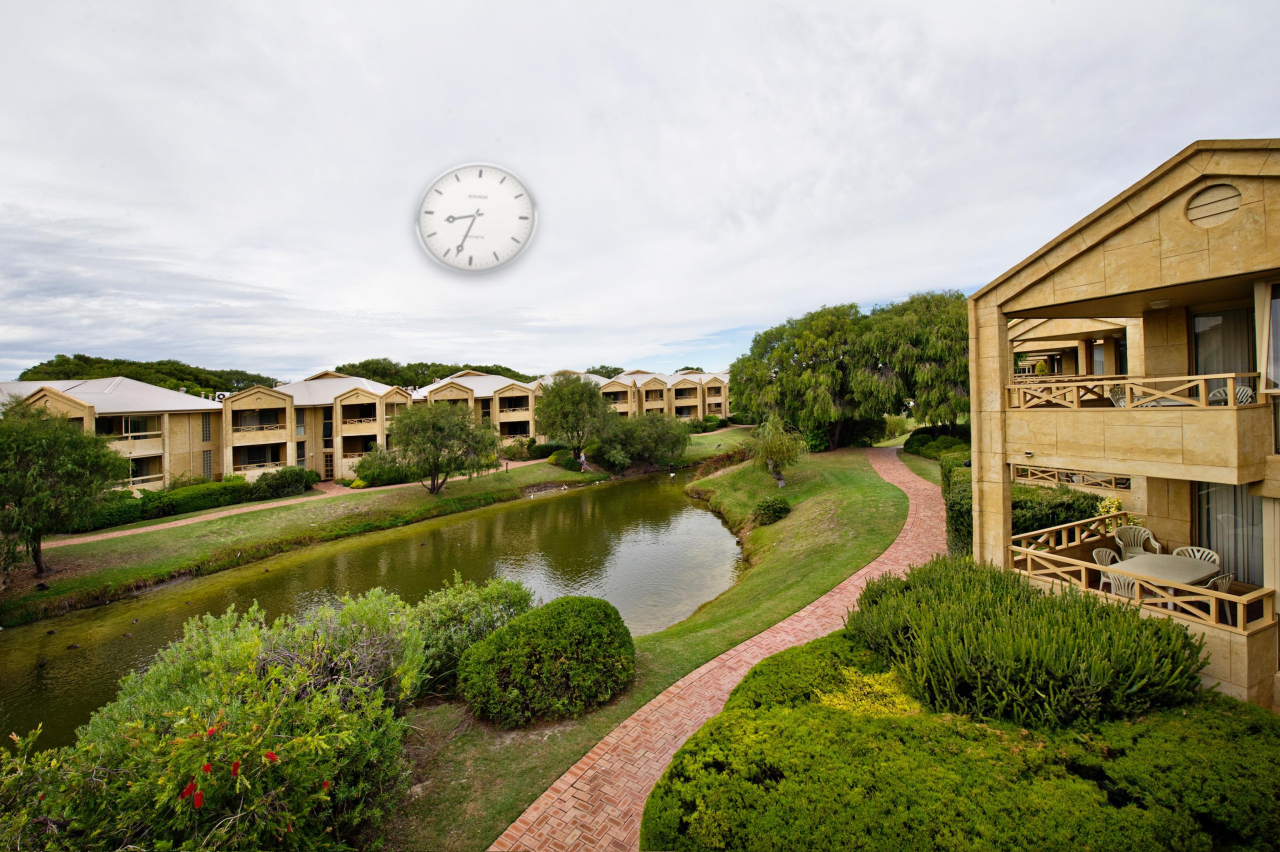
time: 8:33
